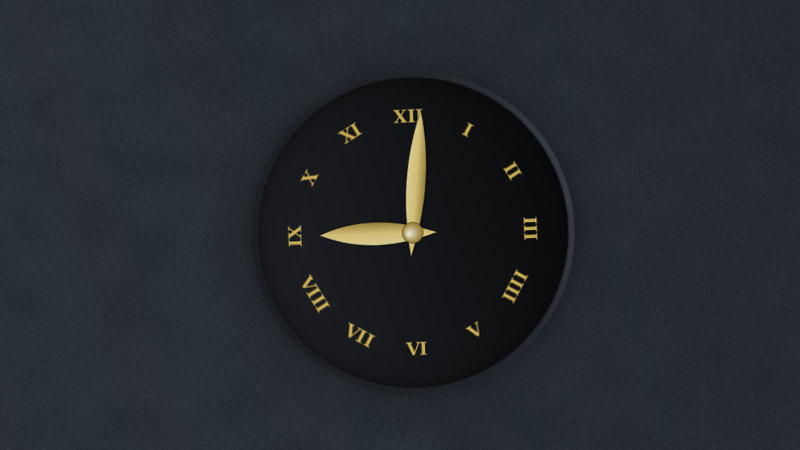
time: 9:01
